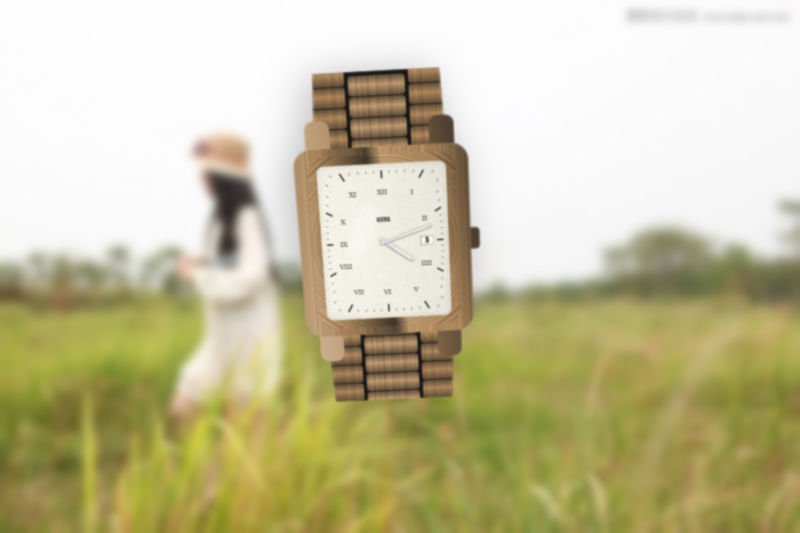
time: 4:12
